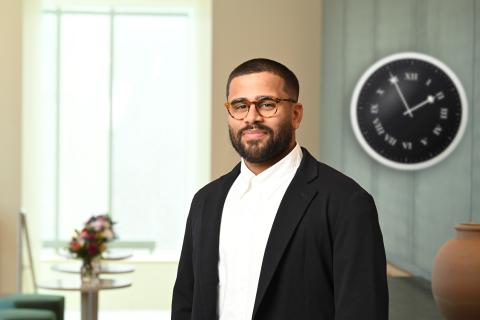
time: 1:55
